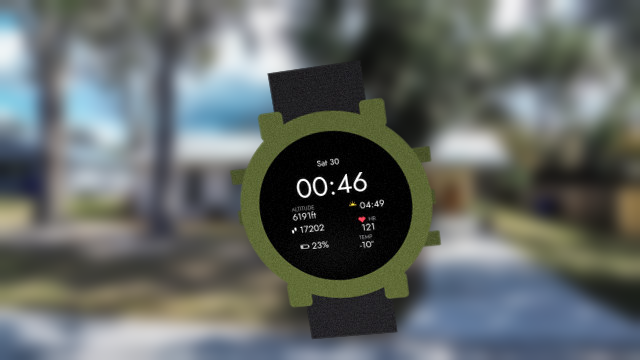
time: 0:46
